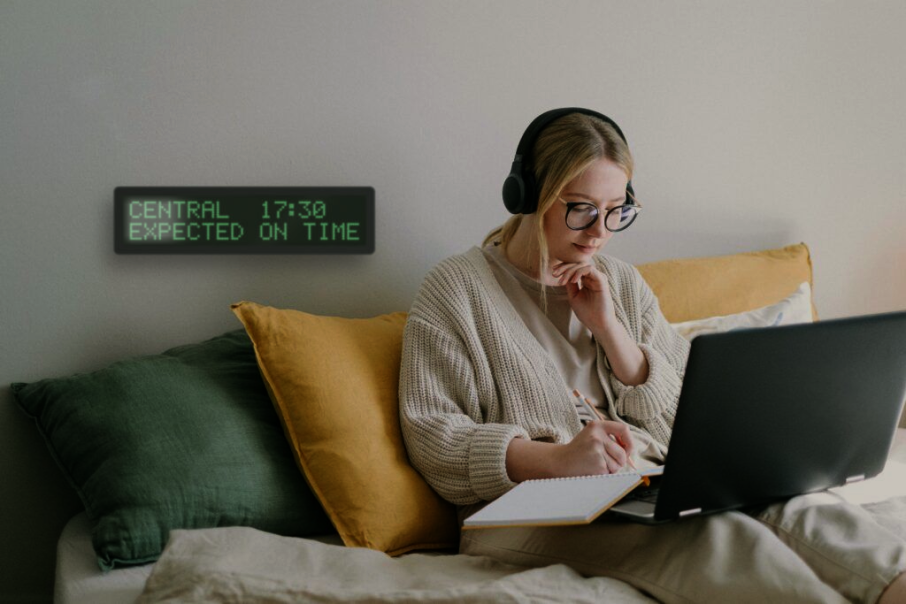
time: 17:30
